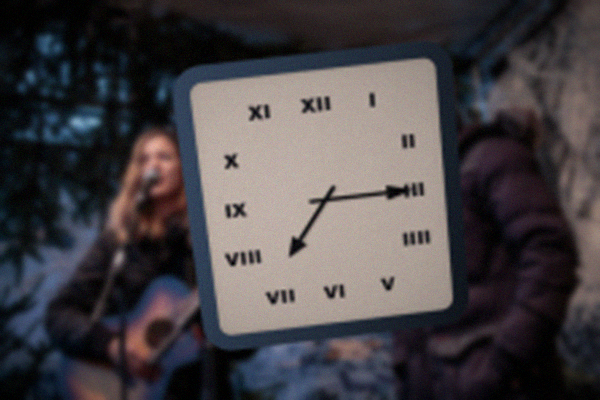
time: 7:15
